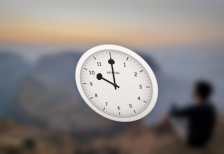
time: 10:00
